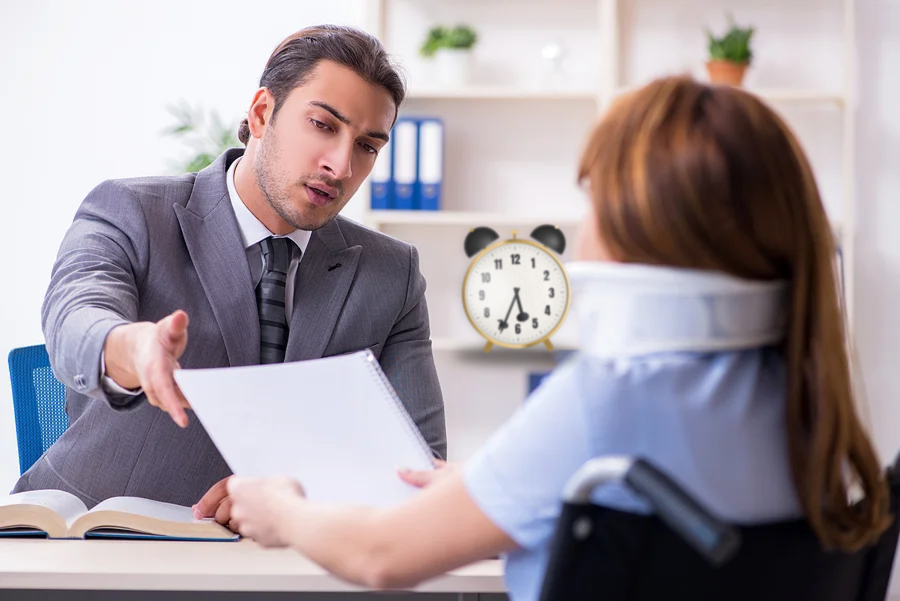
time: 5:34
